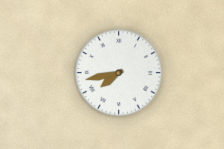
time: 7:43
